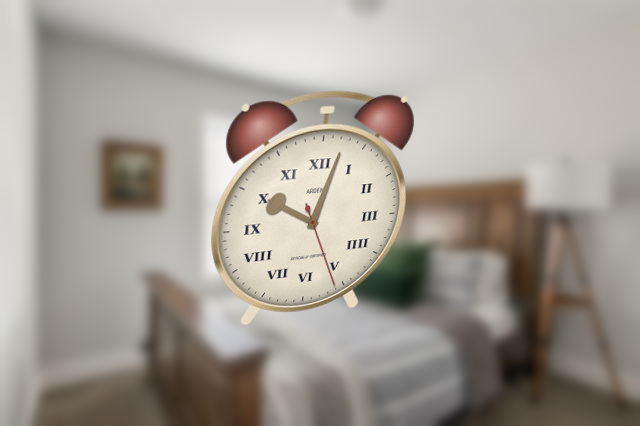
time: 10:02:26
